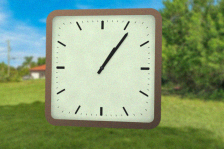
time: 1:06
